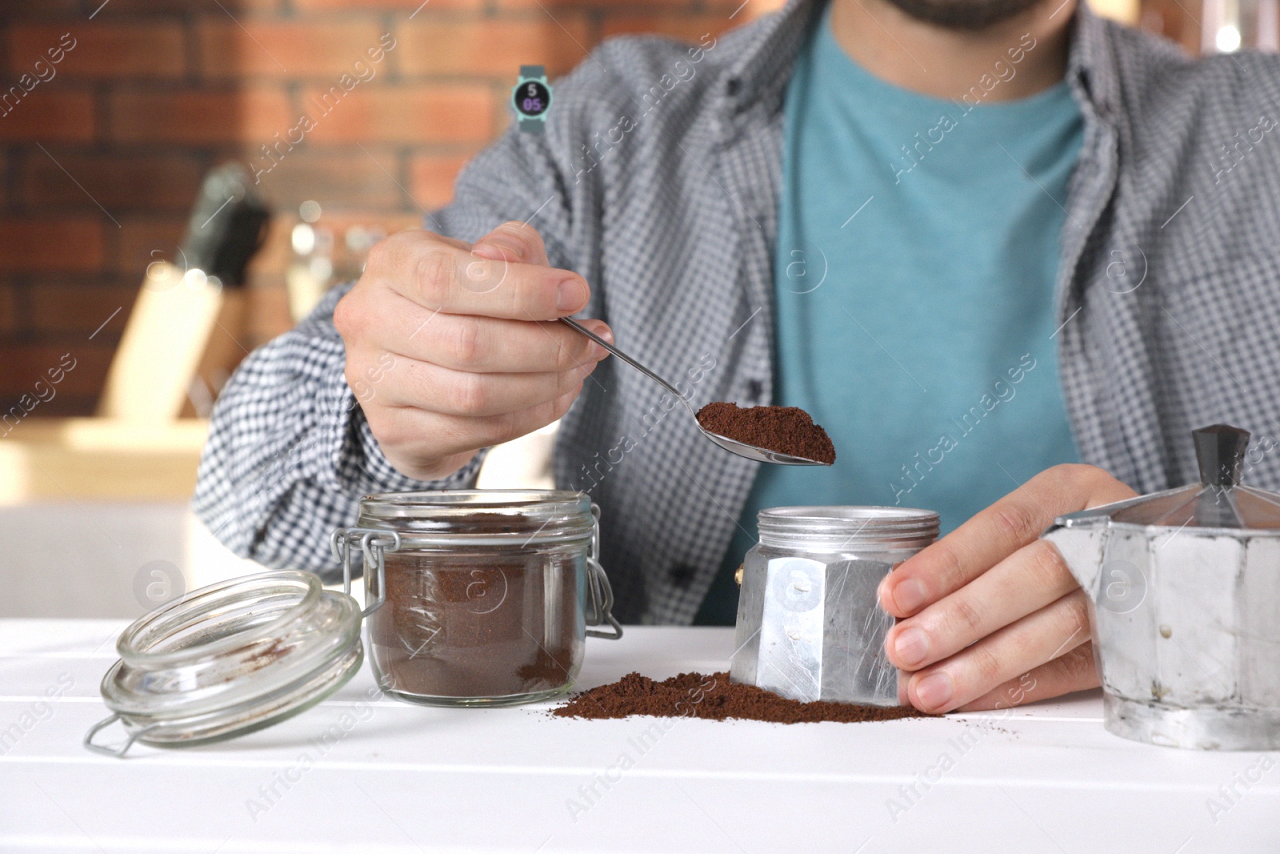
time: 5:05
